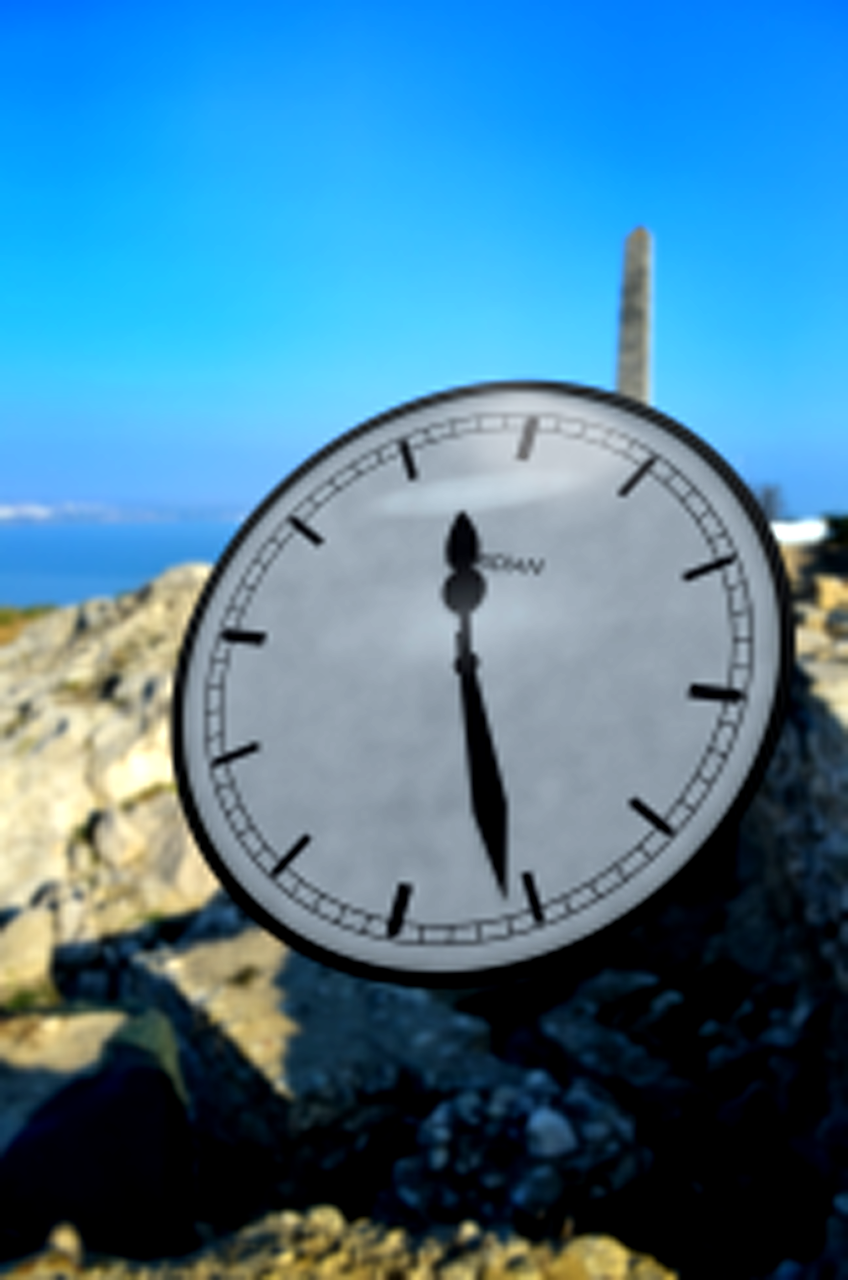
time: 11:26
